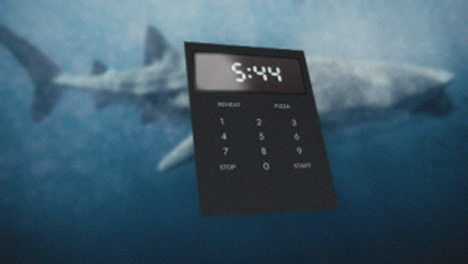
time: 5:44
